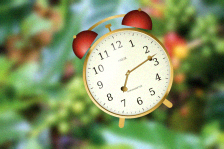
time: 7:13
